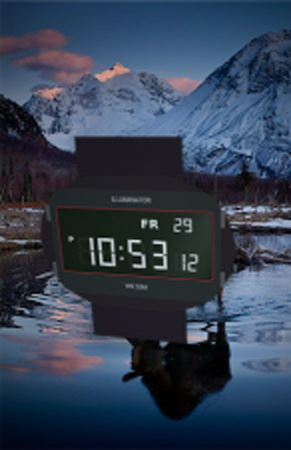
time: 10:53:12
